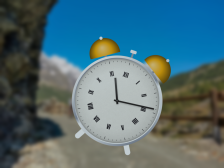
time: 11:14
